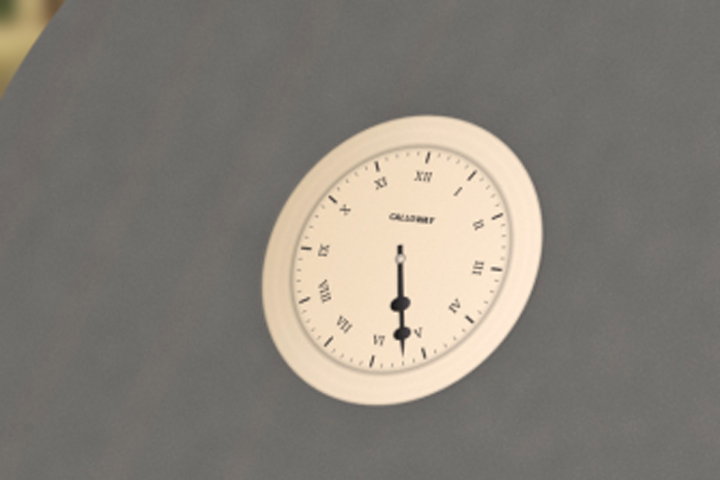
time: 5:27
